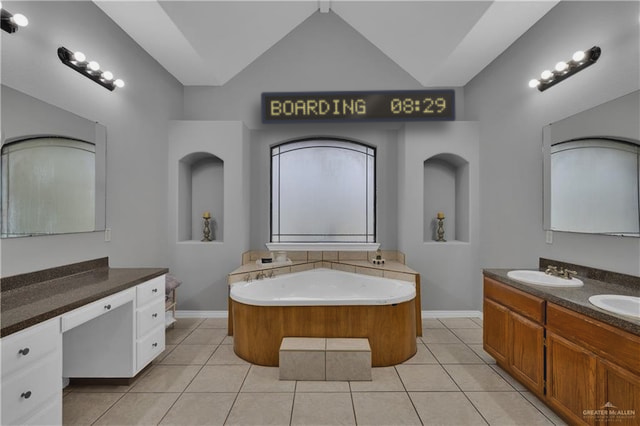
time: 8:29
